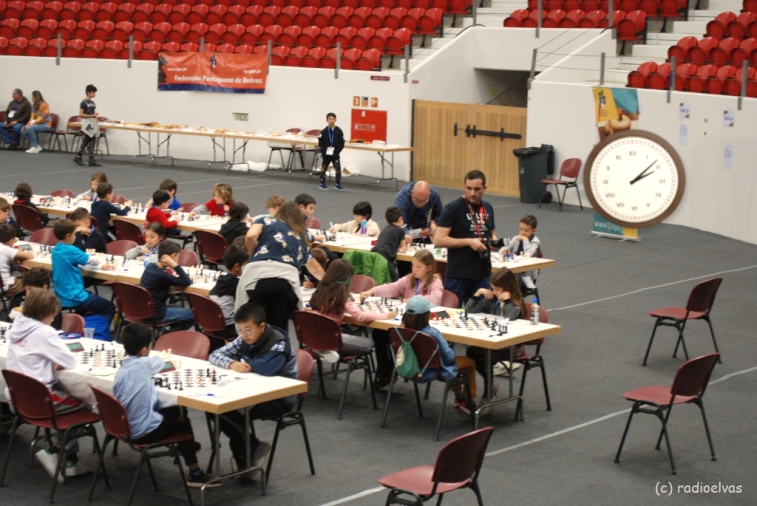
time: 2:08
